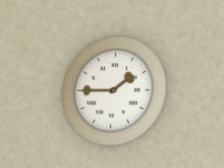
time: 1:45
